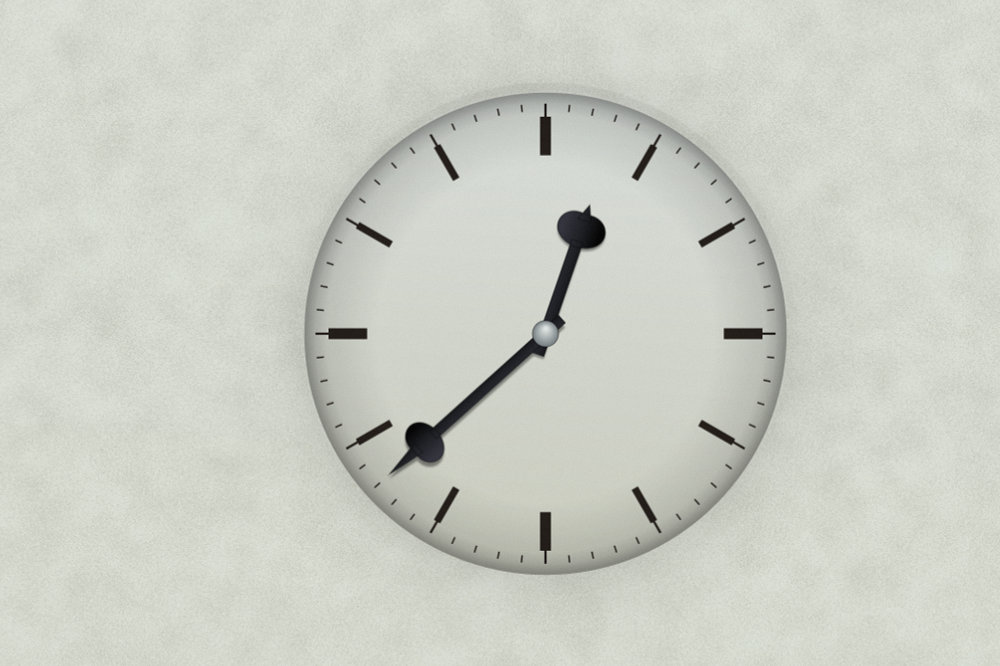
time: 12:38
